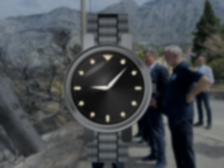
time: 9:07
